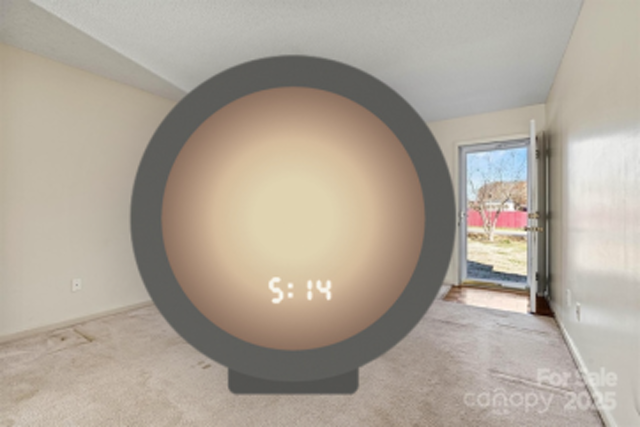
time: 5:14
